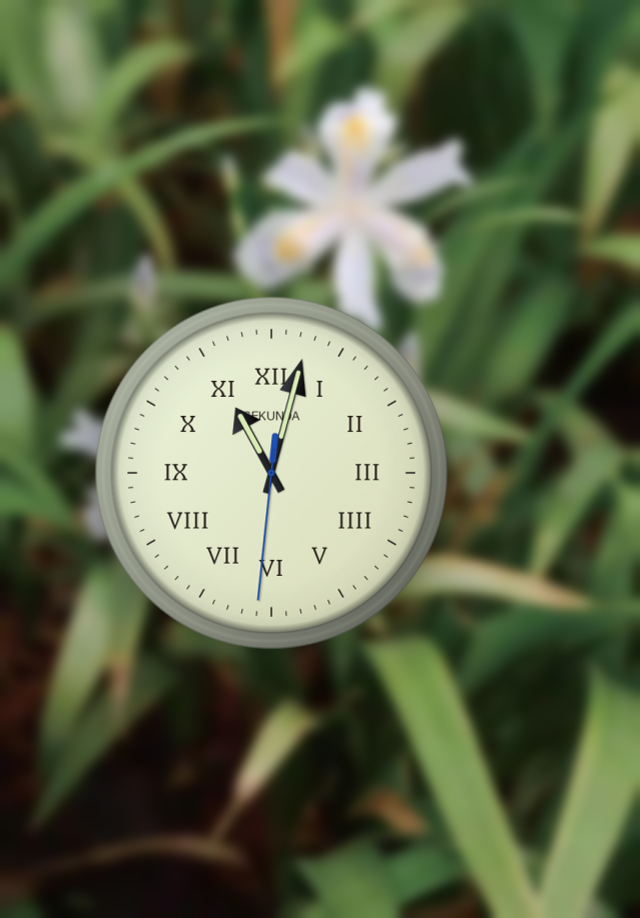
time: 11:02:31
